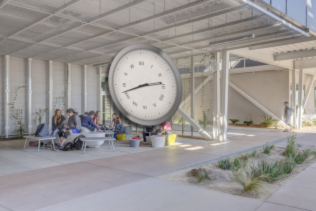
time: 2:42
